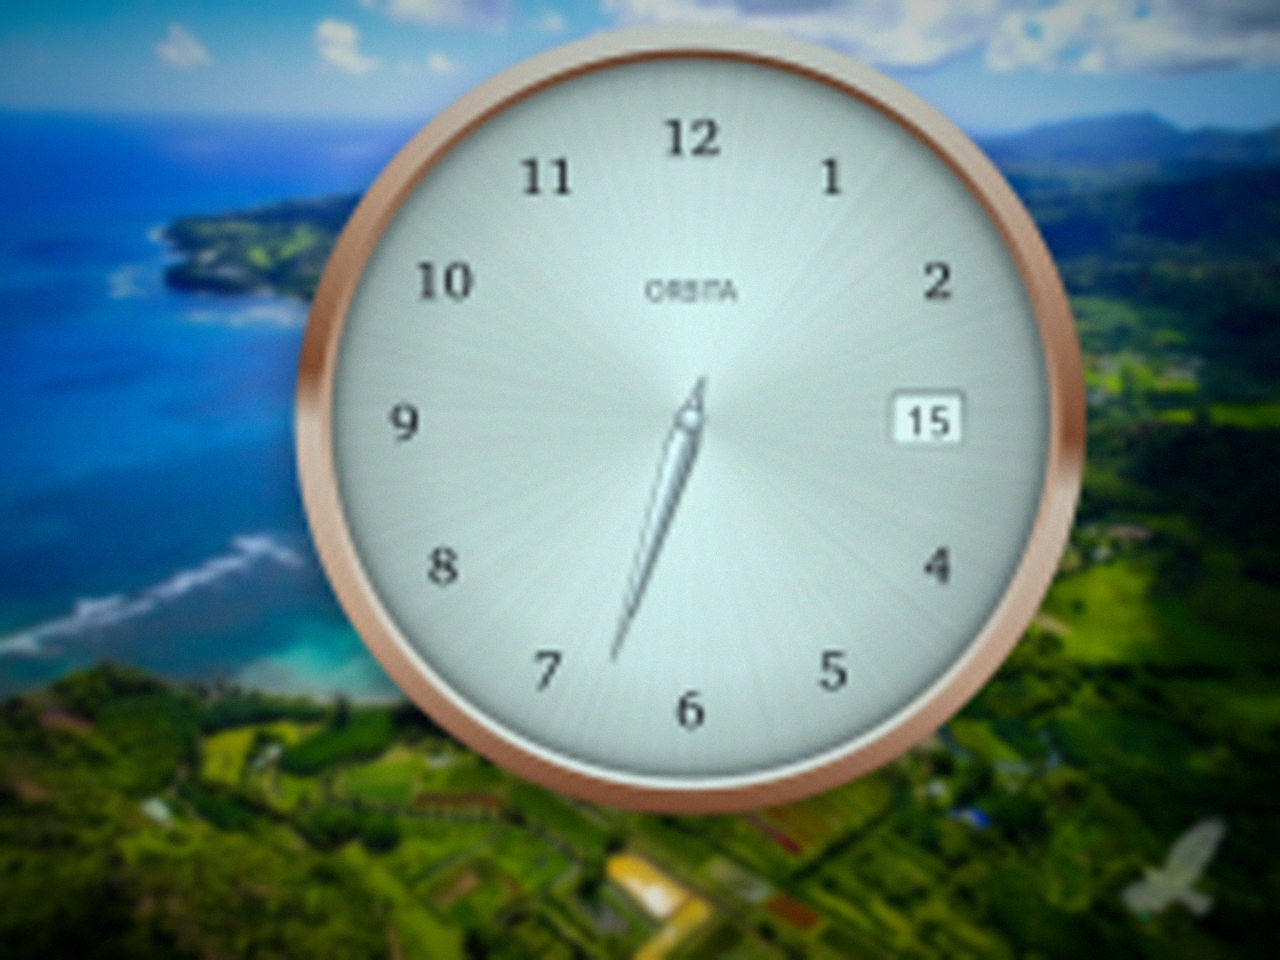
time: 6:33
